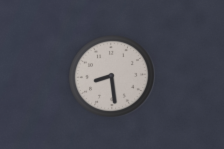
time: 8:29
